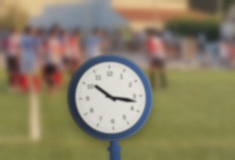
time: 10:17
